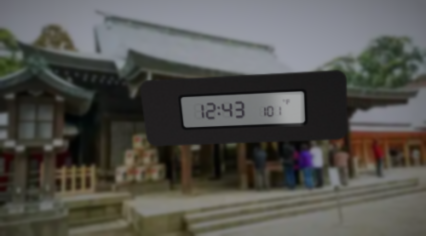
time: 12:43
